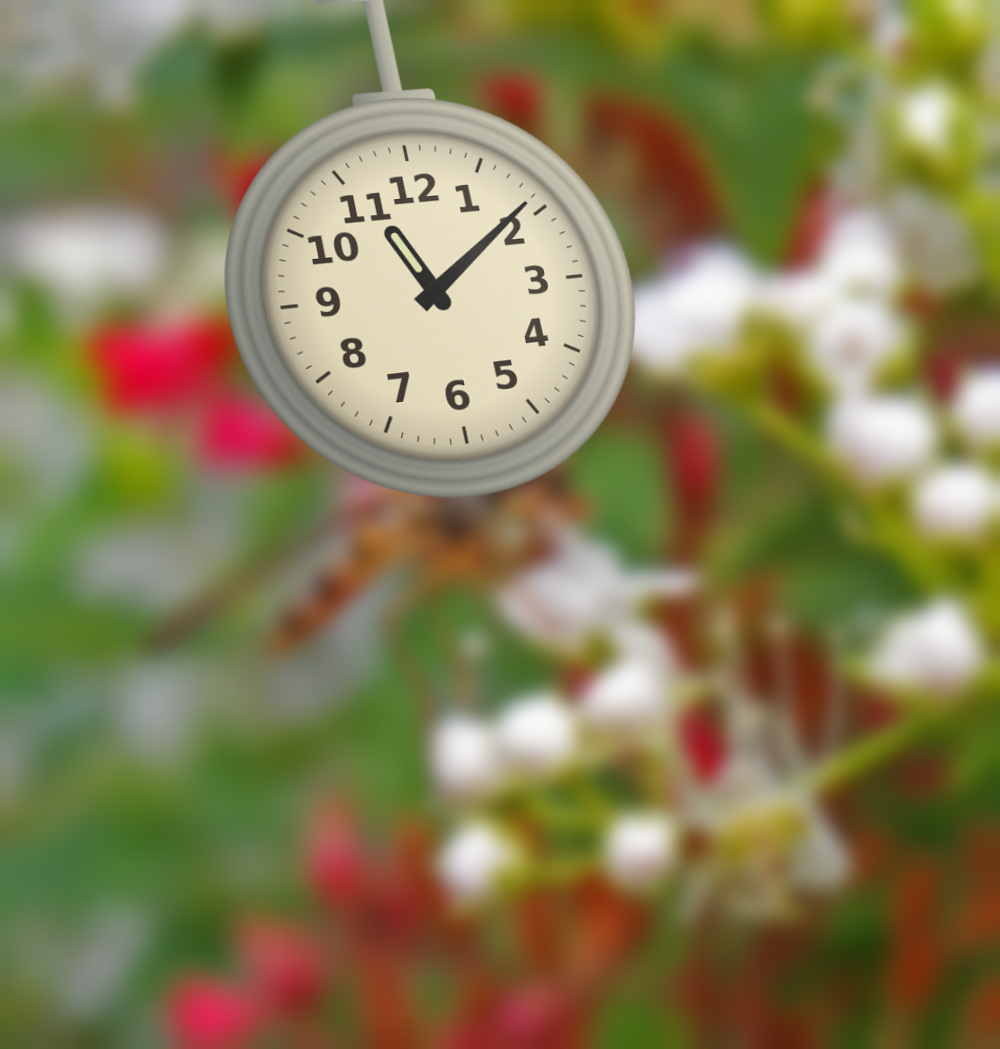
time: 11:09
